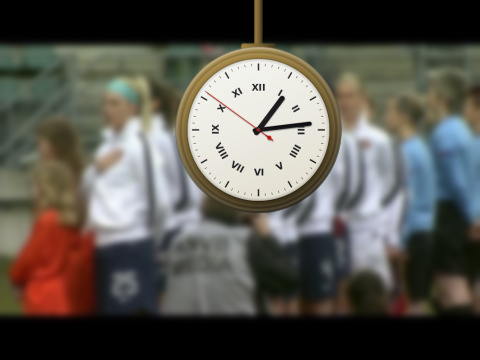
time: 1:13:51
